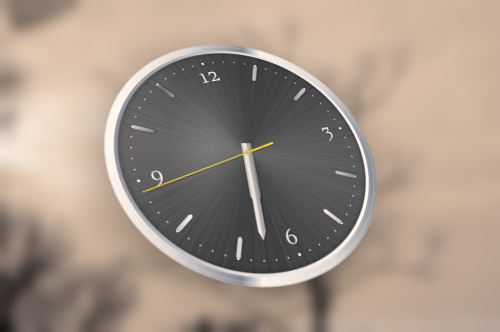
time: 6:32:44
